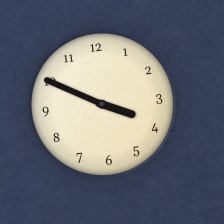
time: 3:50
